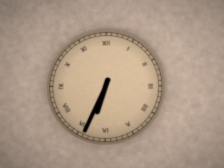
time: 6:34
